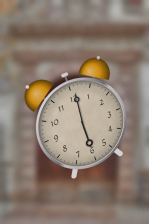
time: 6:01
